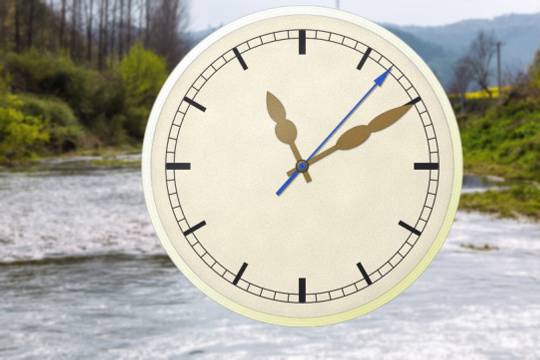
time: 11:10:07
